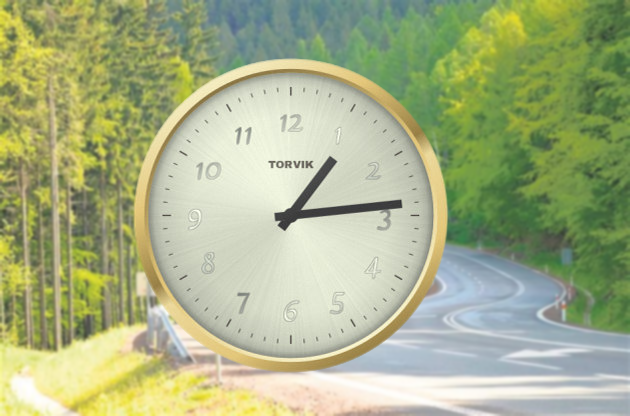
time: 1:14
